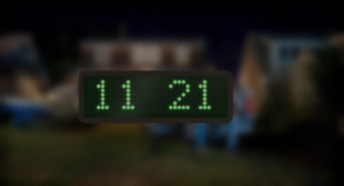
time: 11:21
